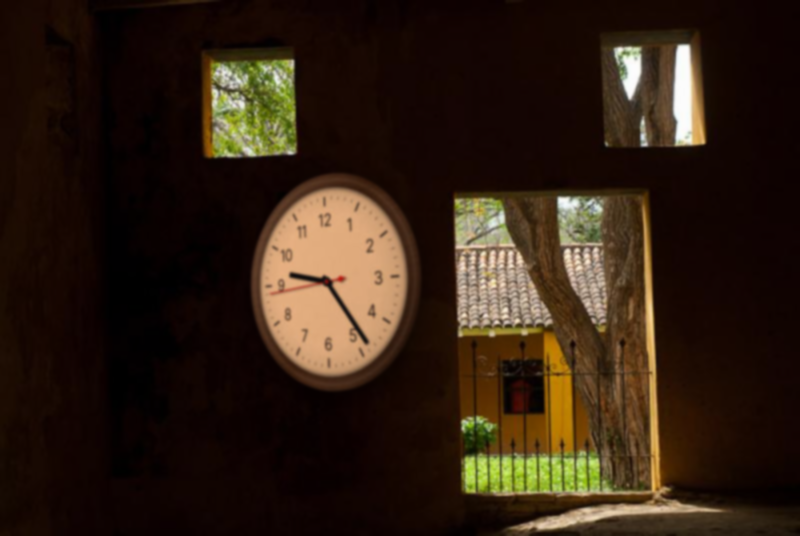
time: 9:23:44
